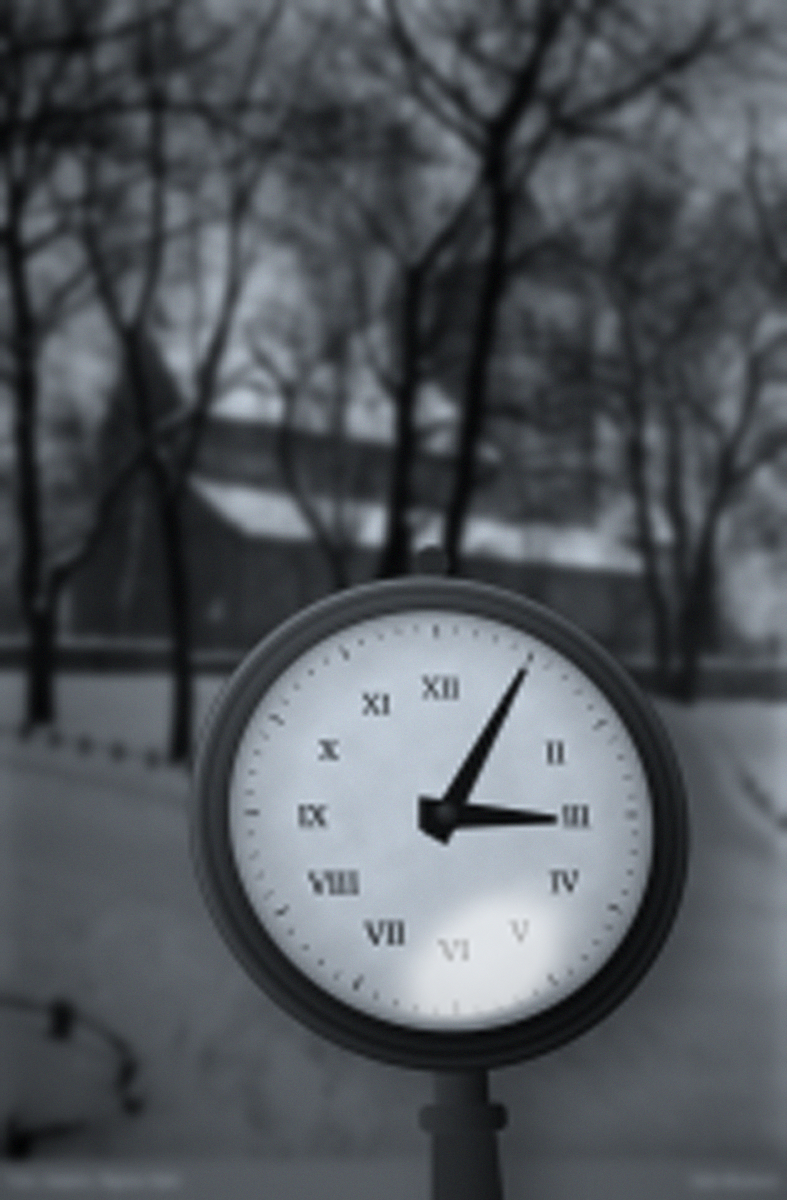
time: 3:05
